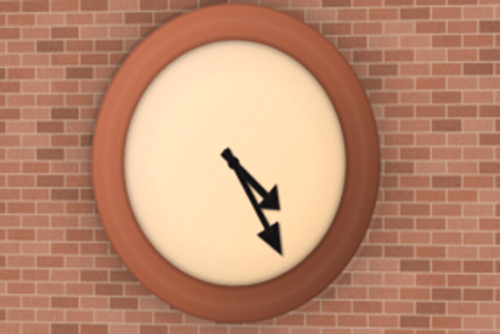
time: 4:25
